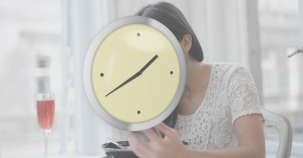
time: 1:40
